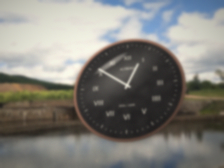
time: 12:51
